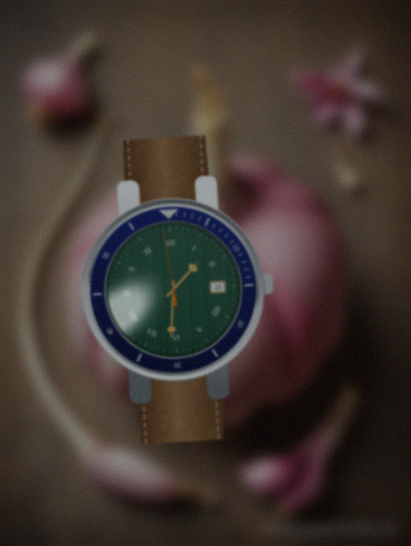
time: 1:30:59
